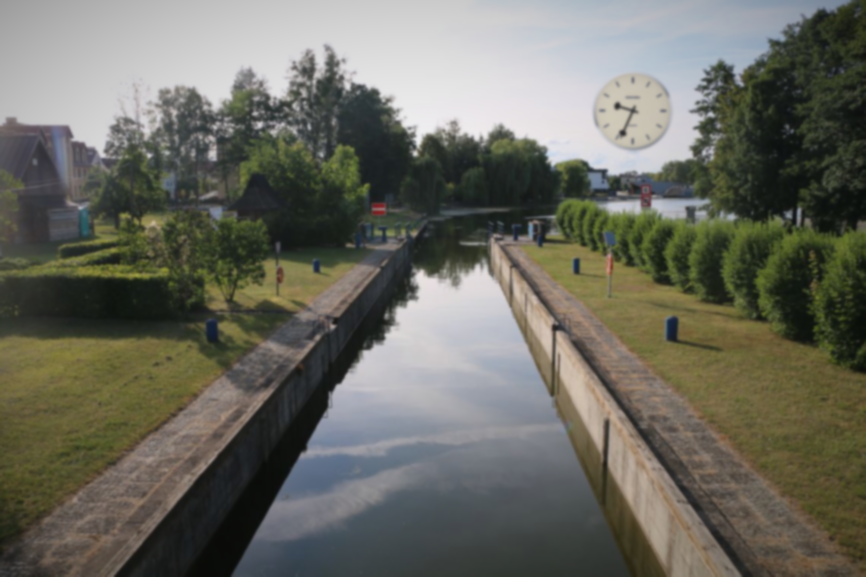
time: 9:34
